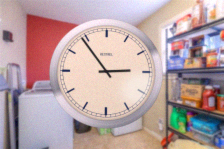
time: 2:54
